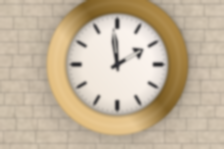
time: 1:59
